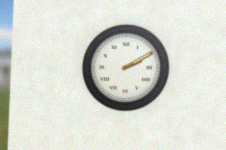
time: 2:10
